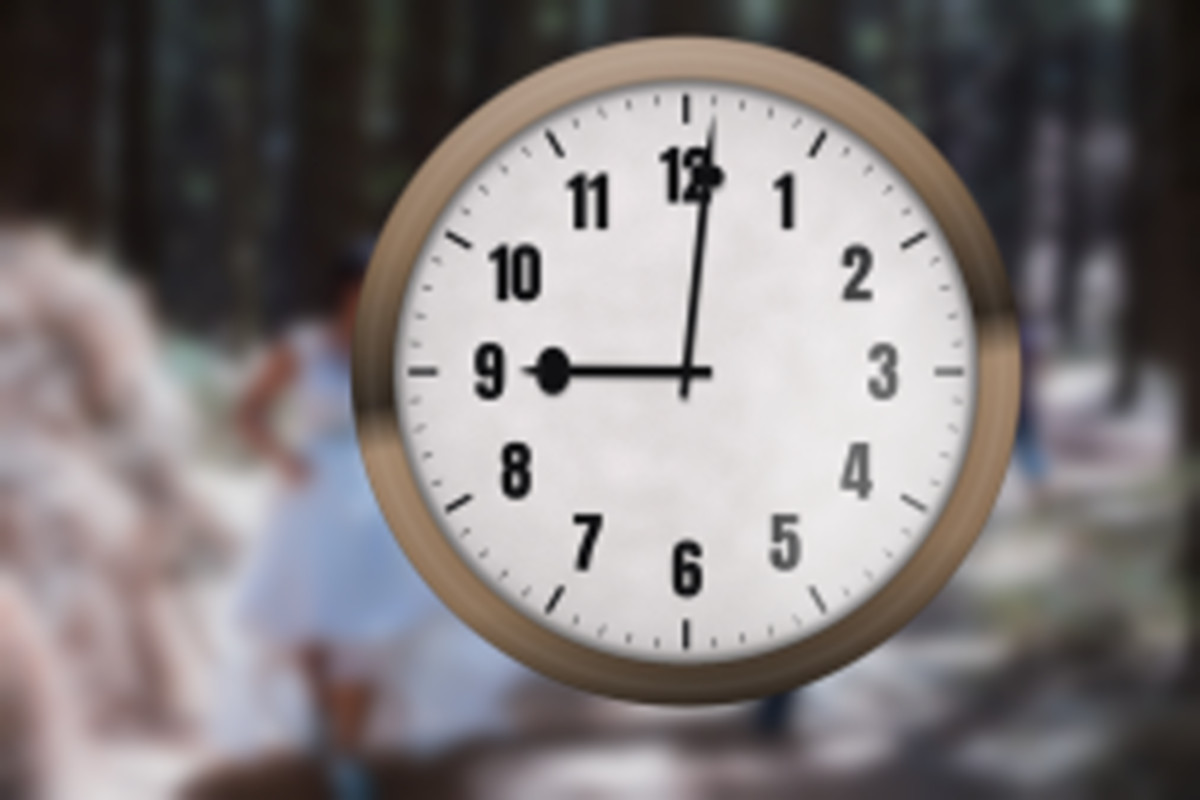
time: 9:01
